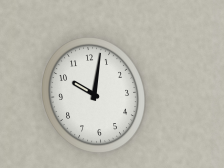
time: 10:03
